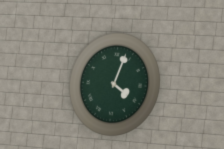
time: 4:03
